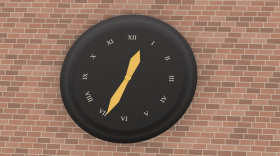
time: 12:34
